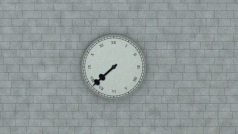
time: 7:38
